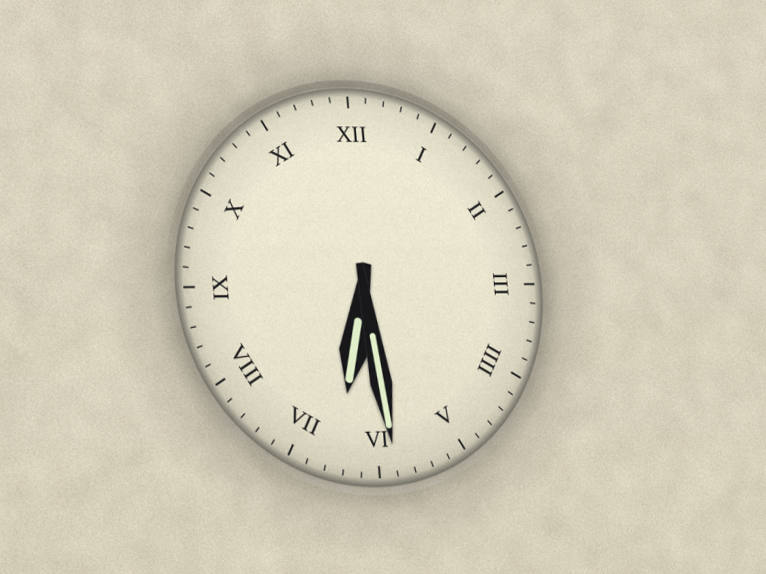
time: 6:29
